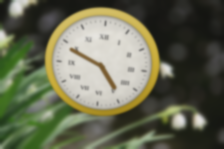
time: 4:49
